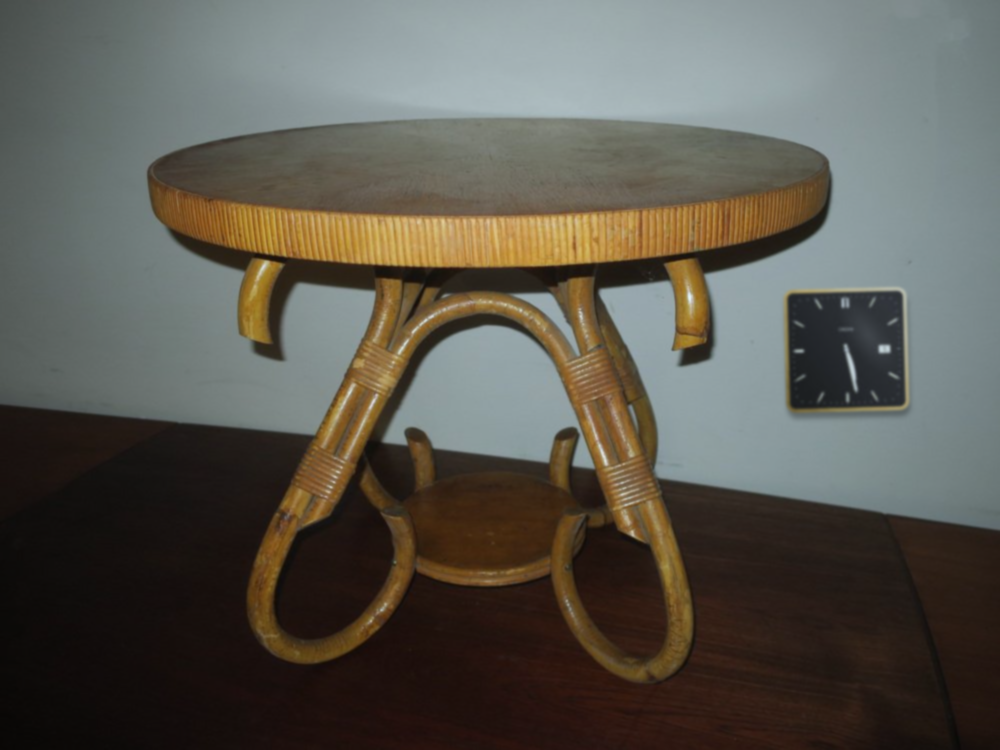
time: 5:28
